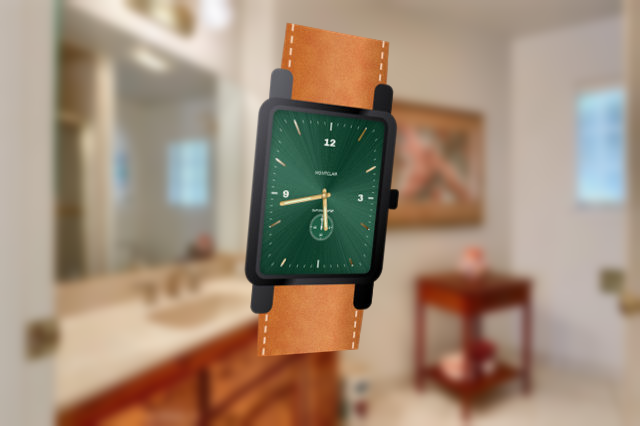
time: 5:43
